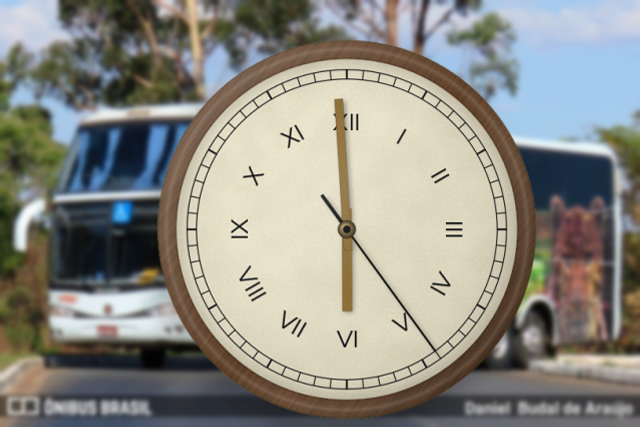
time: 5:59:24
